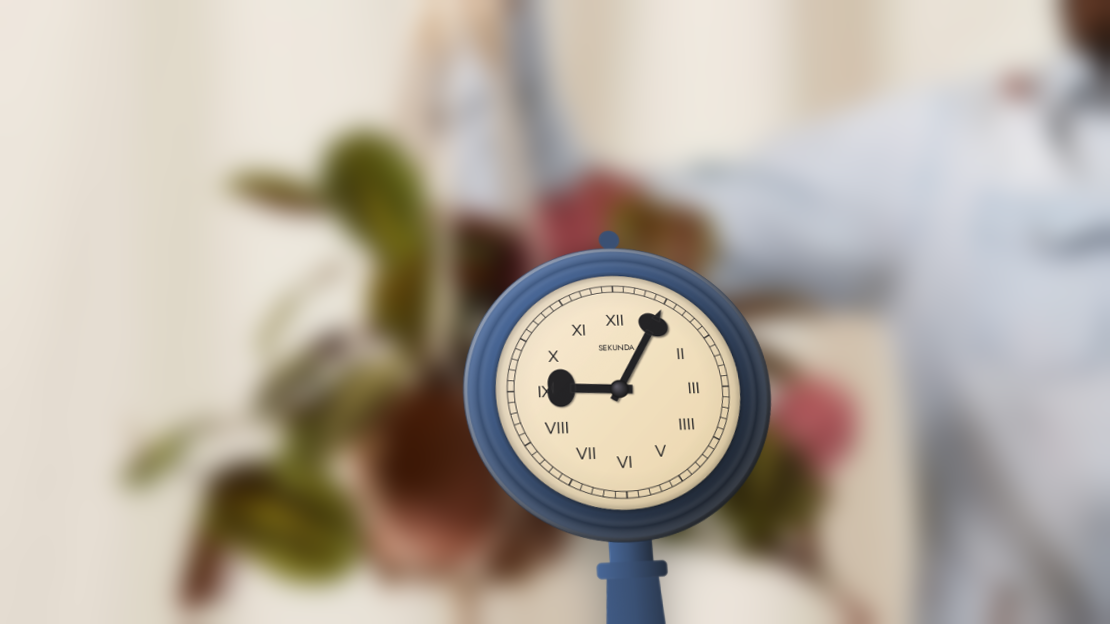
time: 9:05
